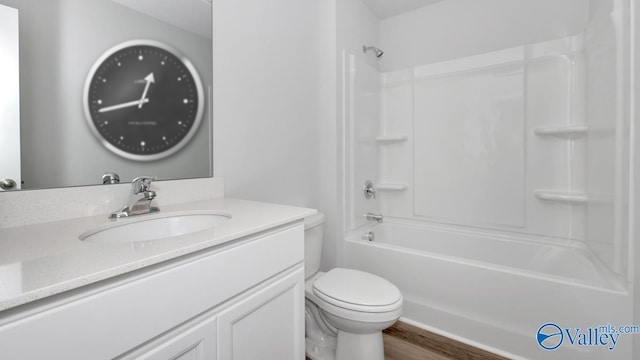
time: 12:43
